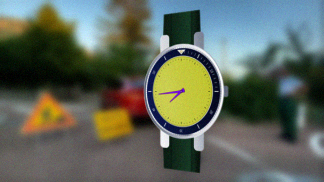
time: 7:44
